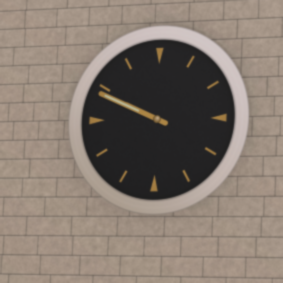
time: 9:49
